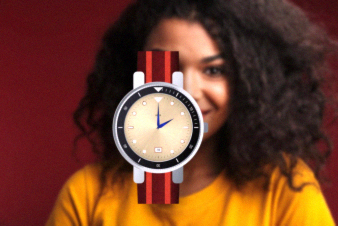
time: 2:00
